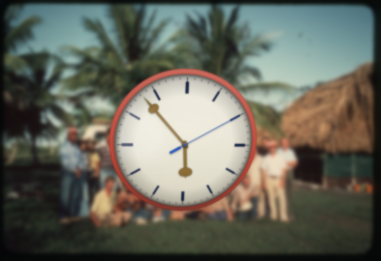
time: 5:53:10
